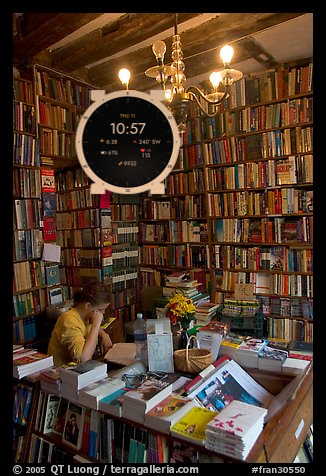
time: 10:57
